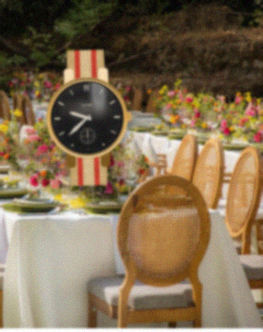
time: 9:38
